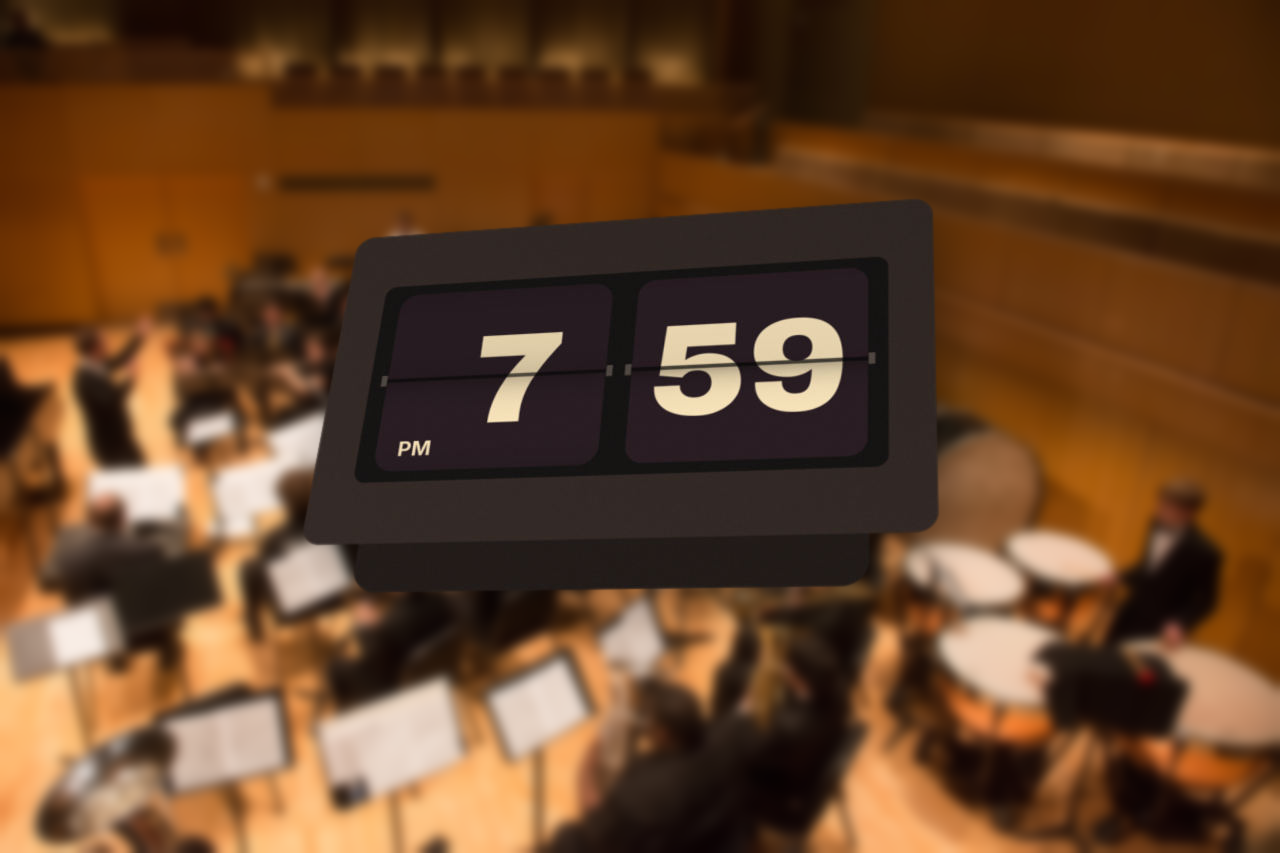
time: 7:59
